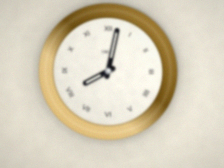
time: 8:02
